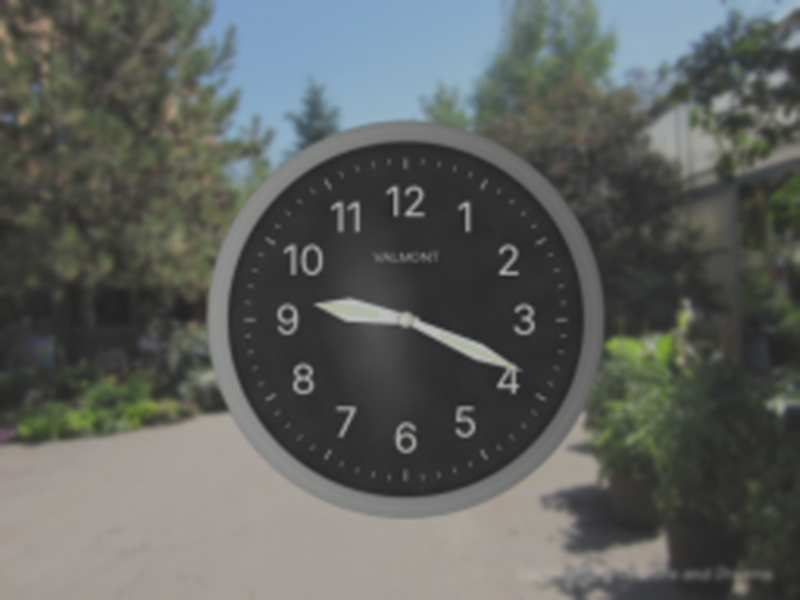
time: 9:19
